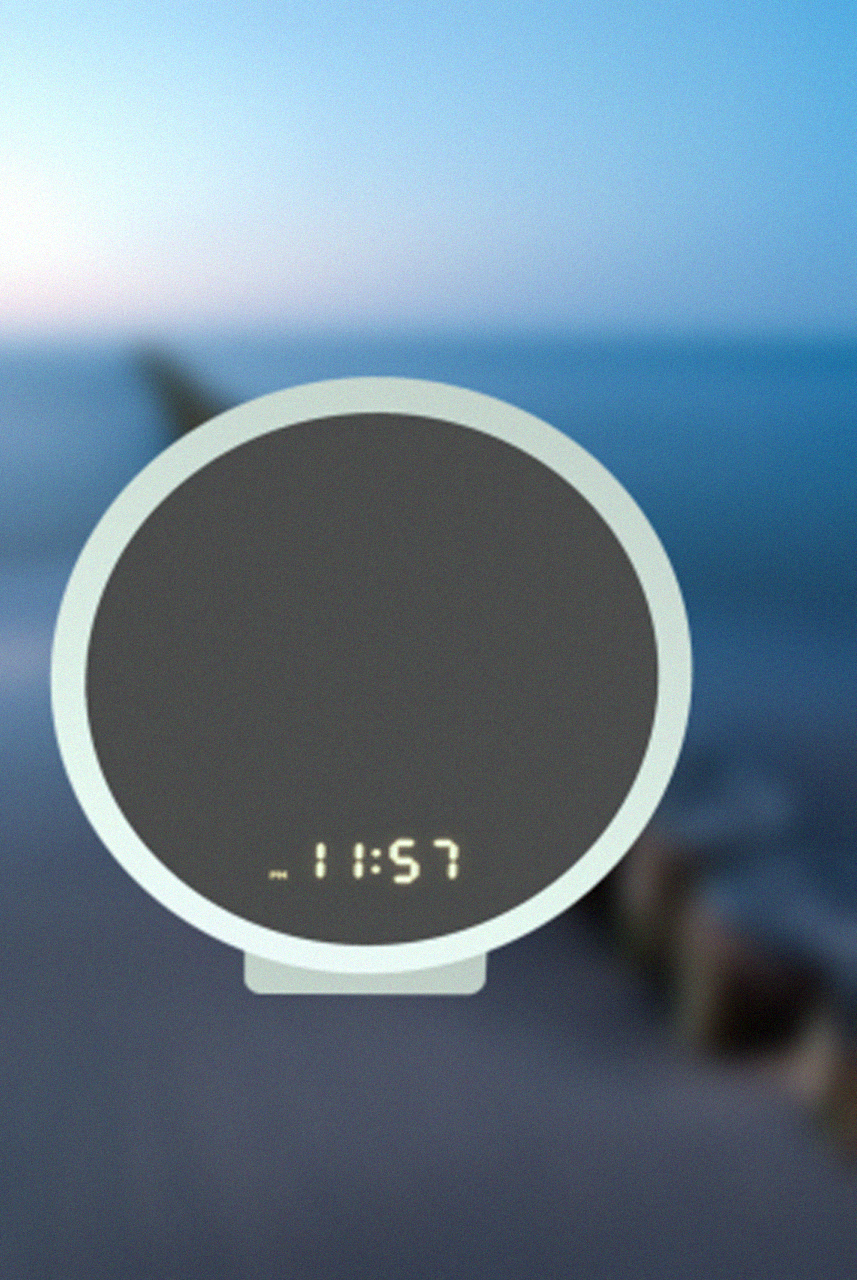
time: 11:57
